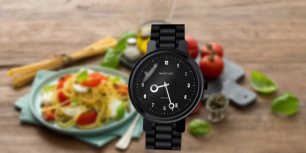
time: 8:27
